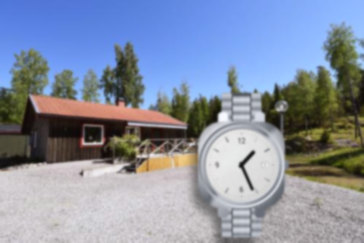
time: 1:26
